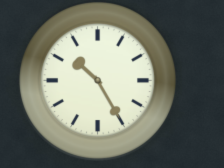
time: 10:25
